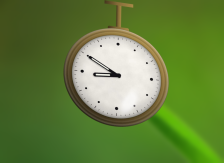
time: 8:50
